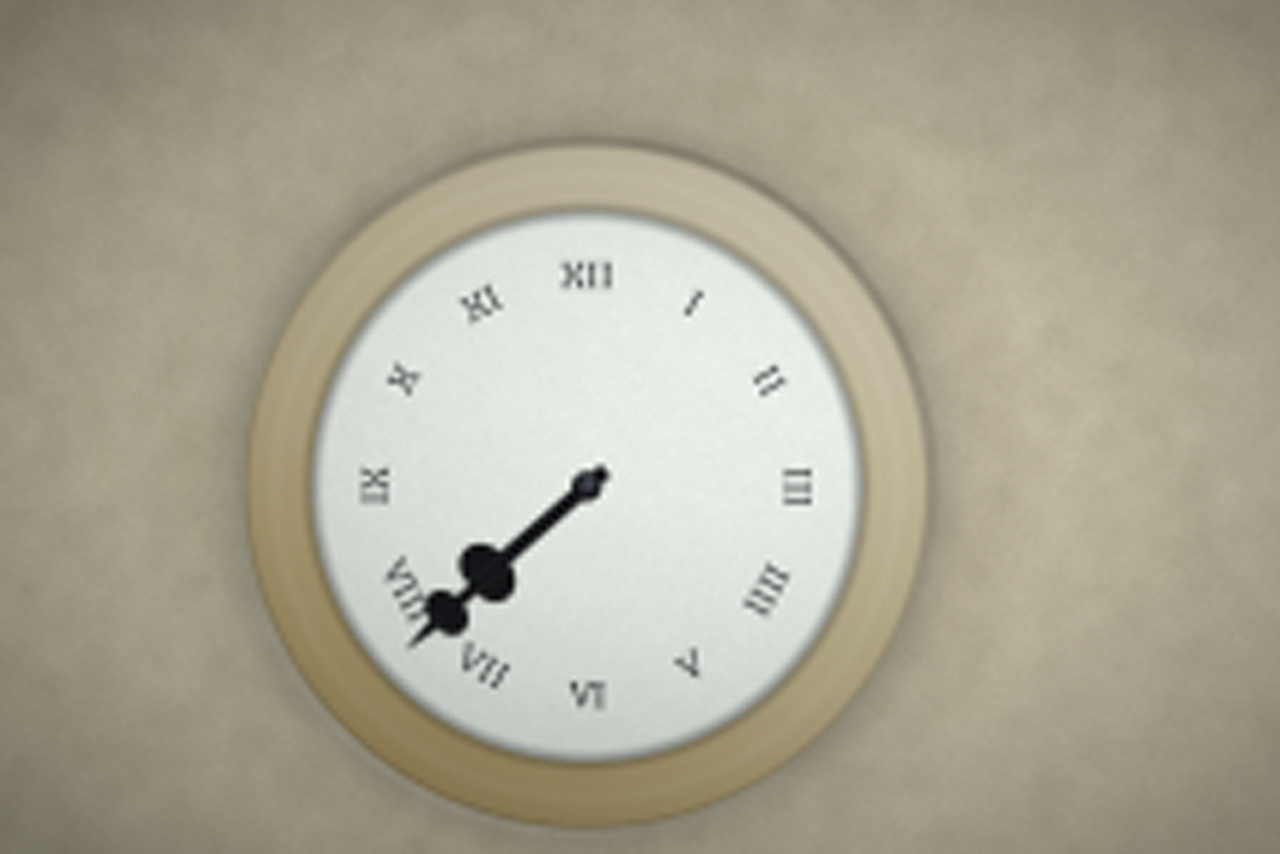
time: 7:38
